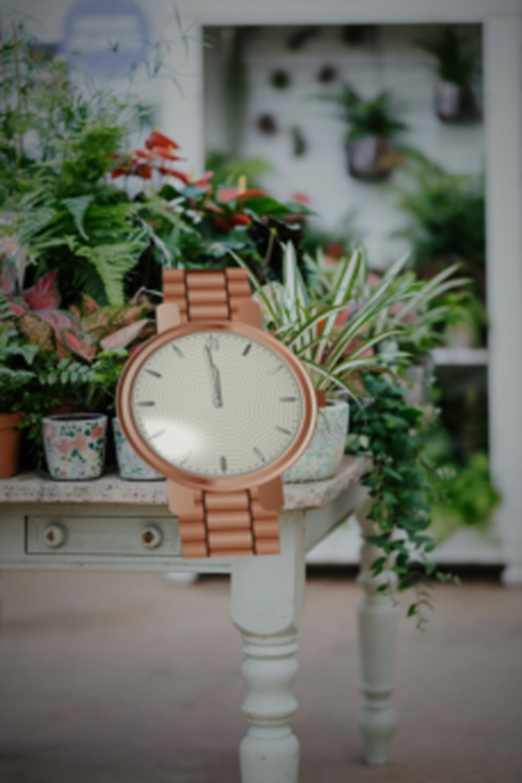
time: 11:59
